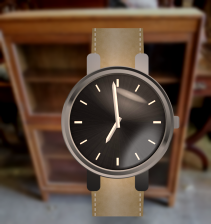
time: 6:59
